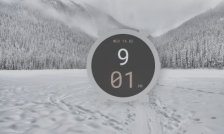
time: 9:01
